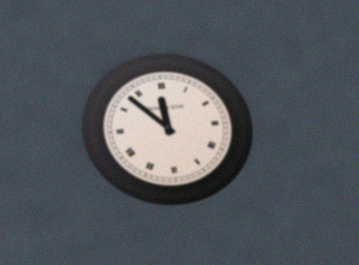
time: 11:53
